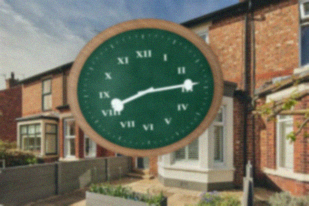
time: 8:14
